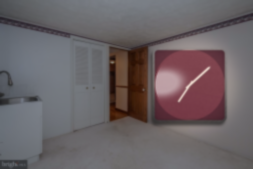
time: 7:08
